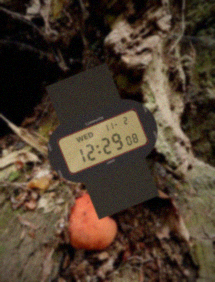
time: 12:29:08
